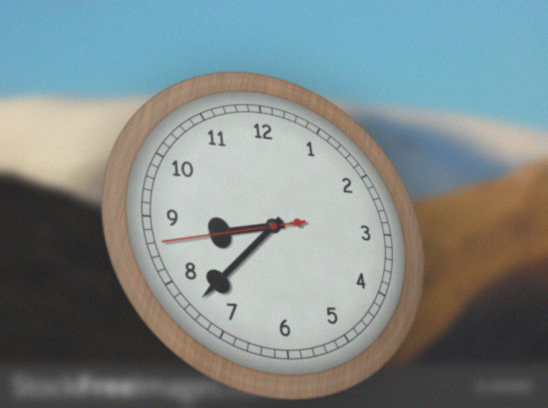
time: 8:37:43
